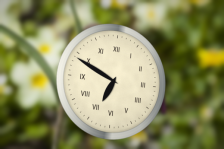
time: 6:49
